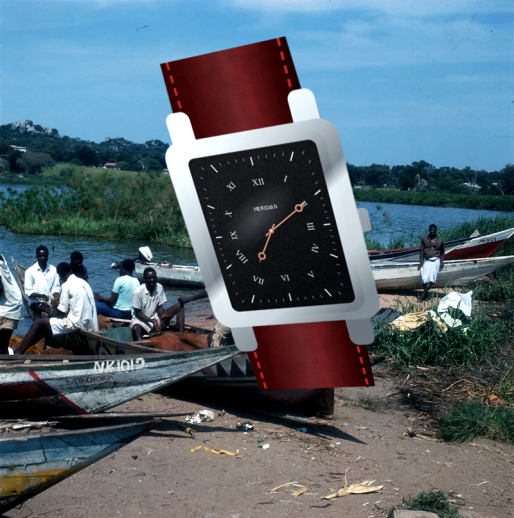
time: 7:10
